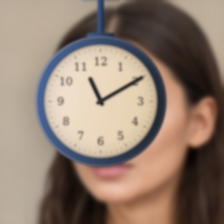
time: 11:10
